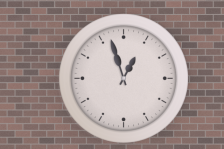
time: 12:57
